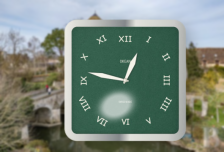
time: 12:47
